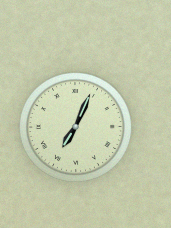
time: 7:04
